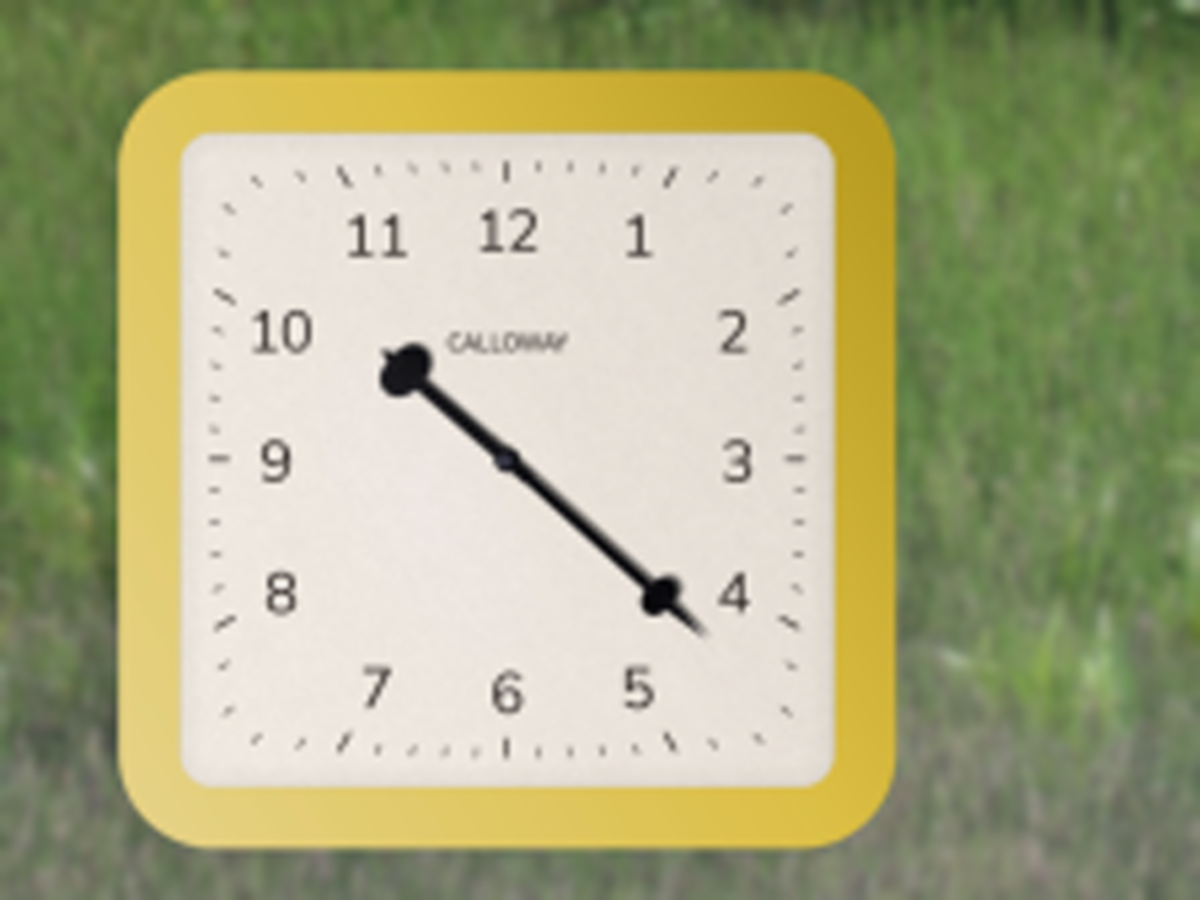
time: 10:22
